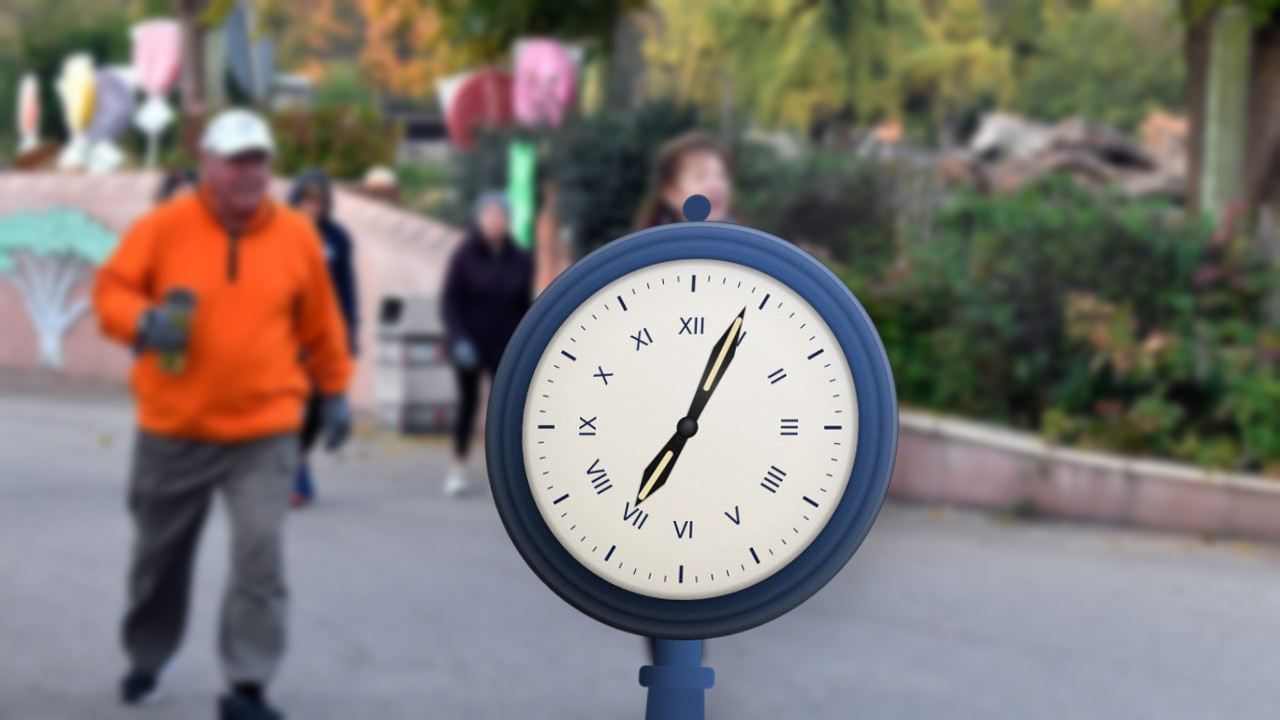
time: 7:04
